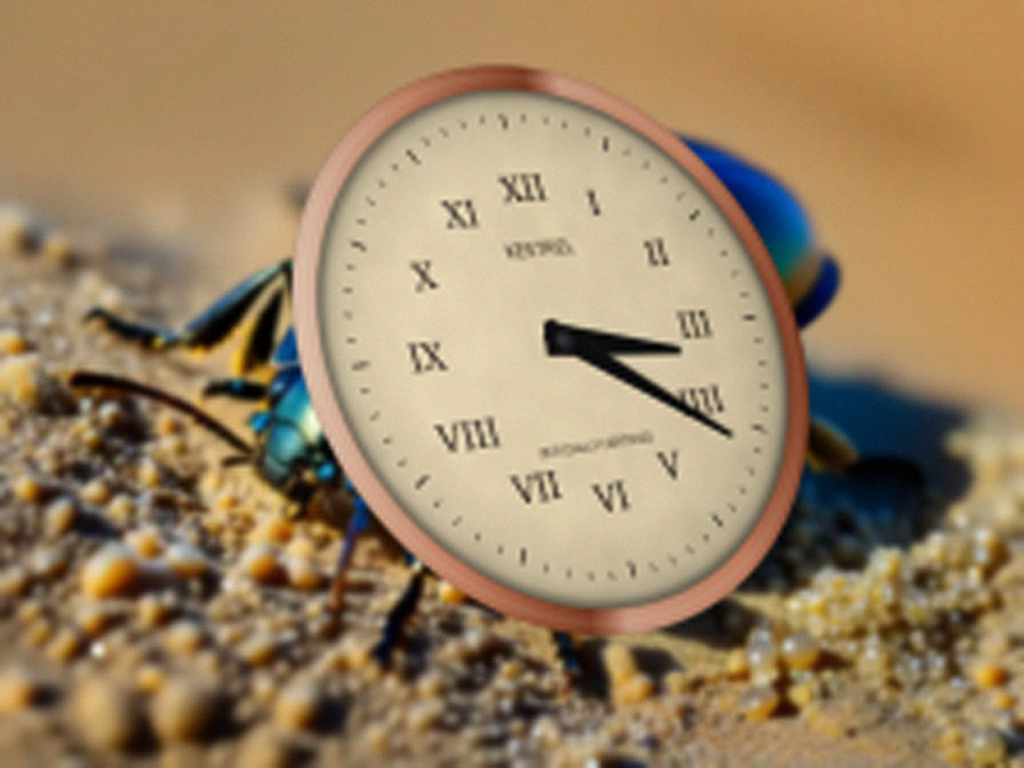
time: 3:21
